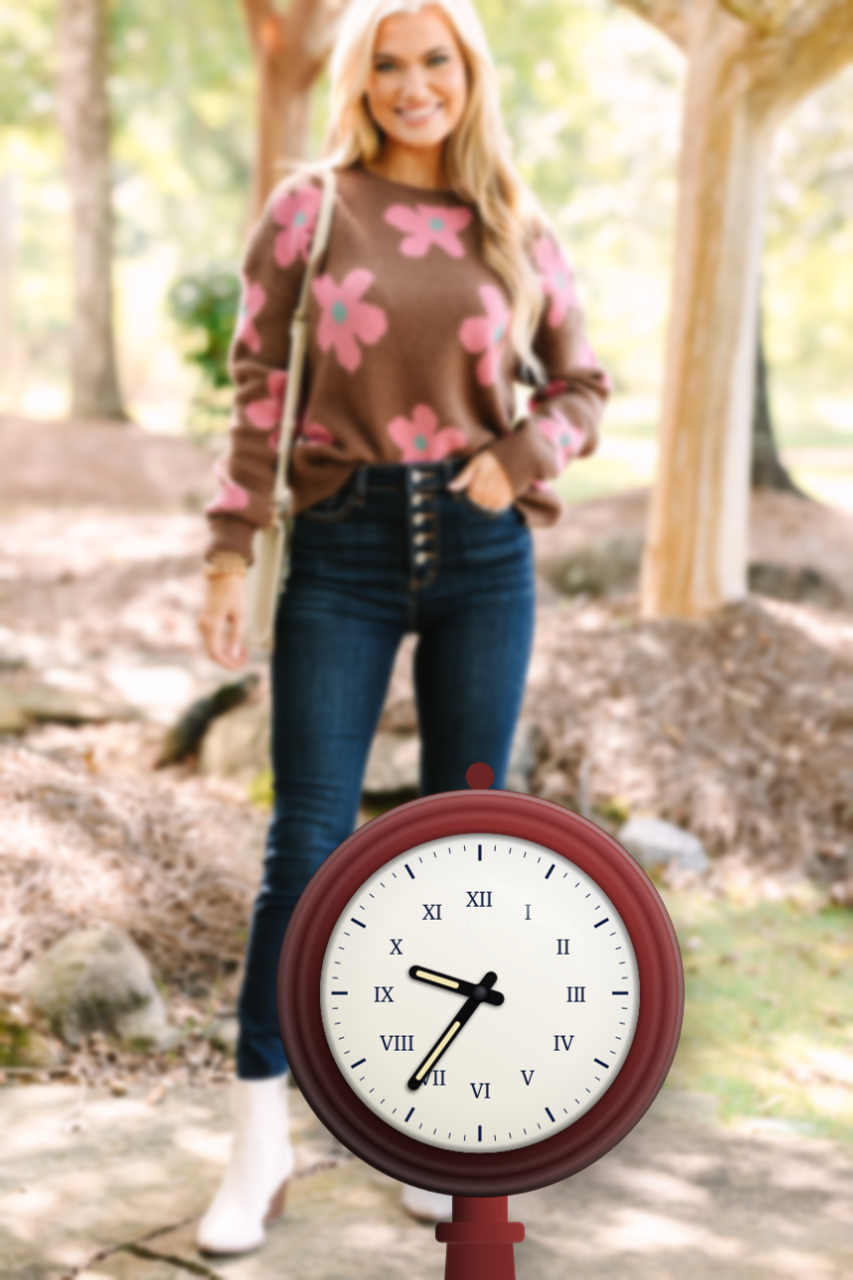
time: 9:36
